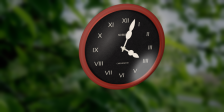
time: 4:03
